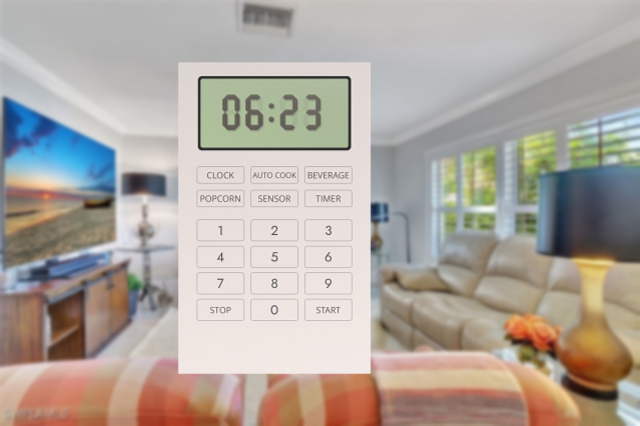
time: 6:23
